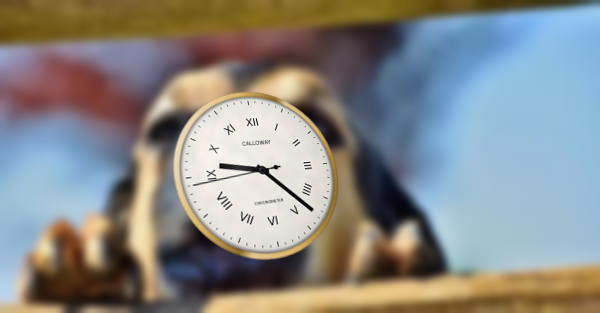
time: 9:22:44
